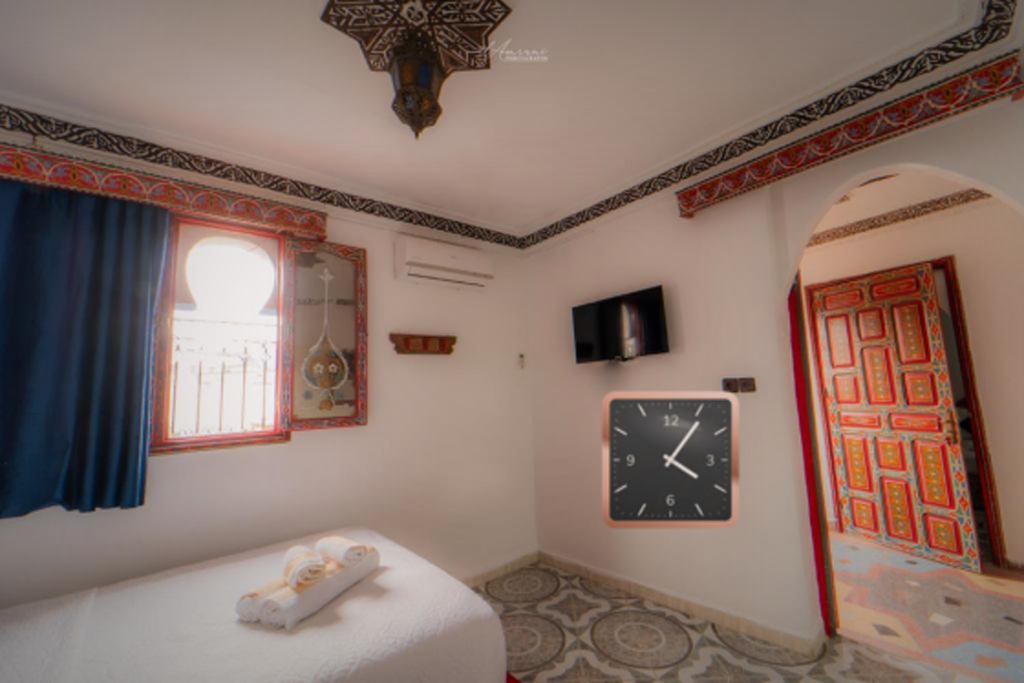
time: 4:06
